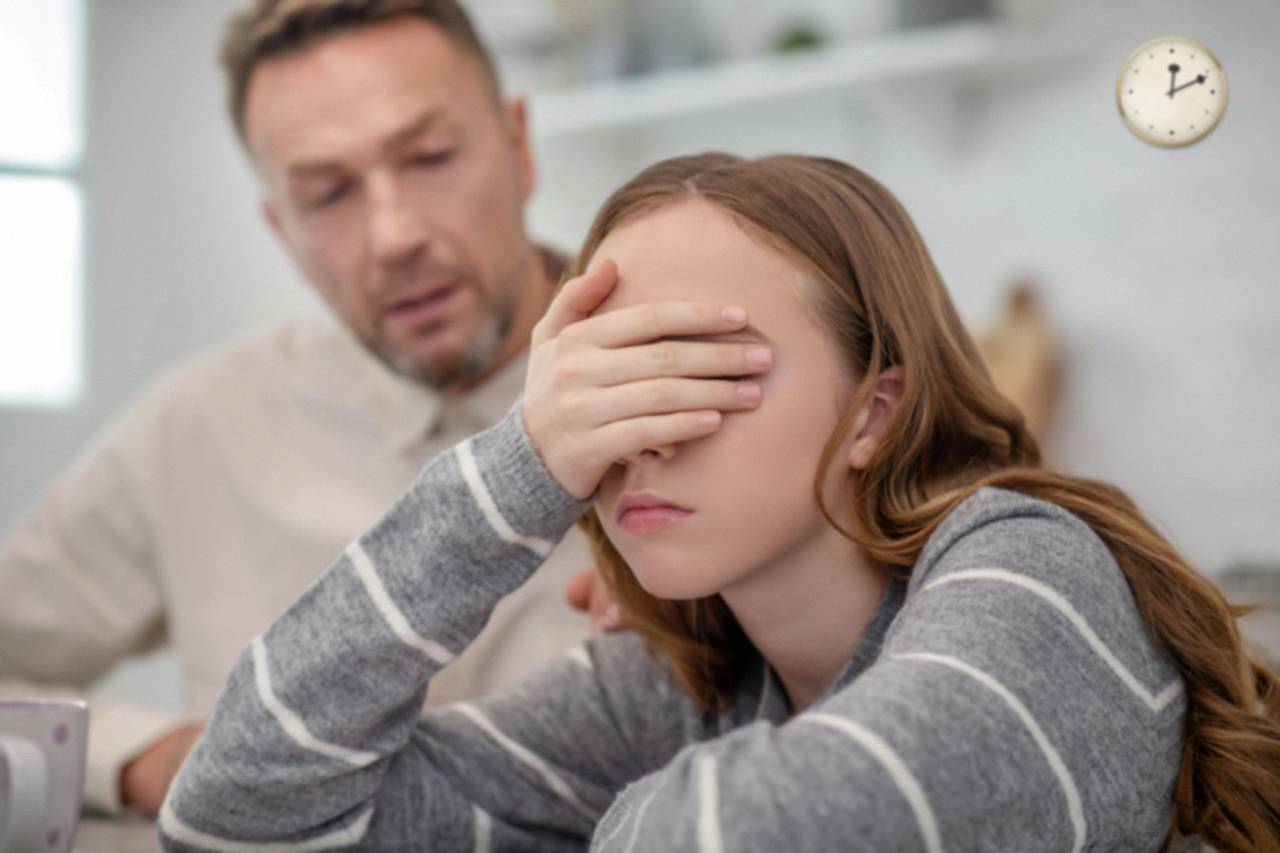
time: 12:11
